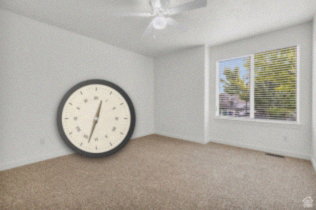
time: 12:33
